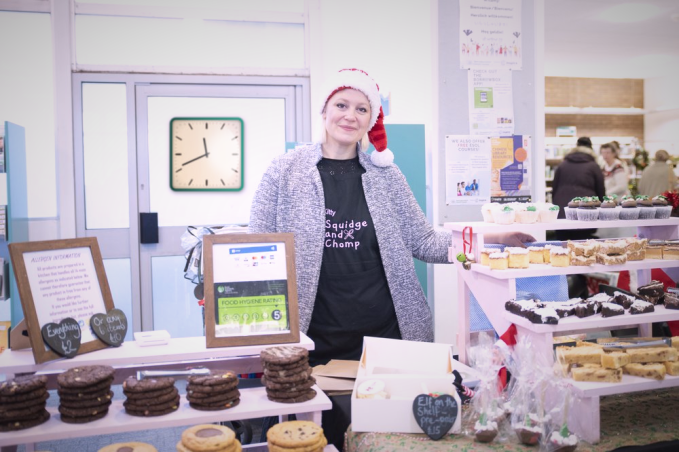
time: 11:41
